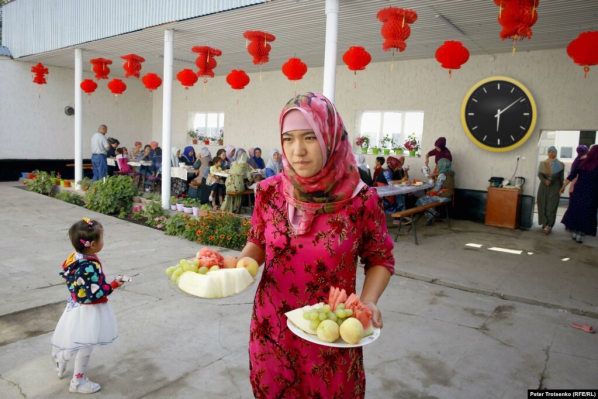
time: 6:09
